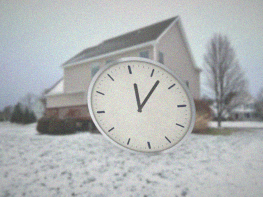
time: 12:07
